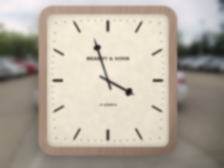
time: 3:57
